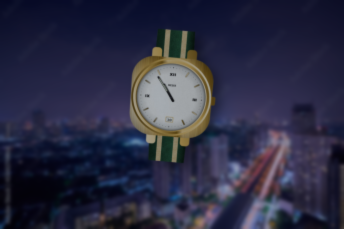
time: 10:54
